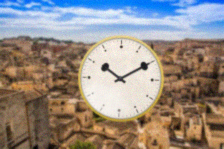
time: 10:10
